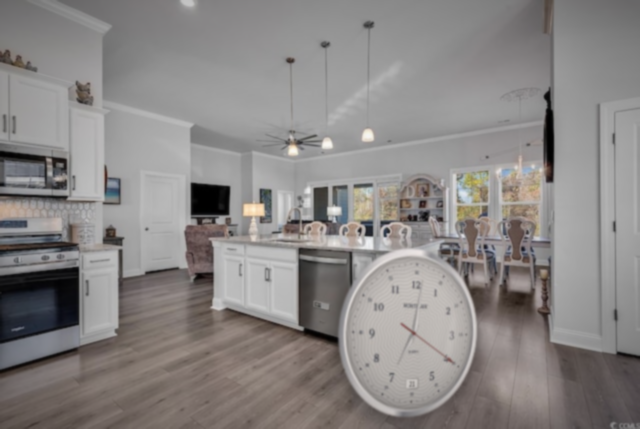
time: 7:01:20
